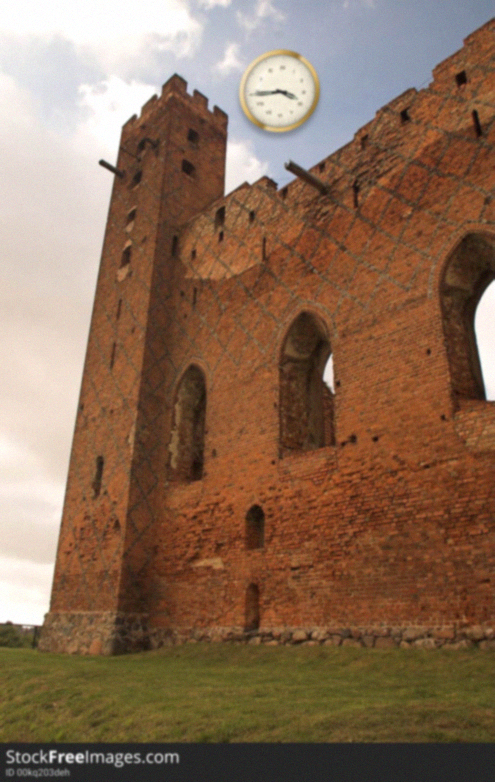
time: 3:44
